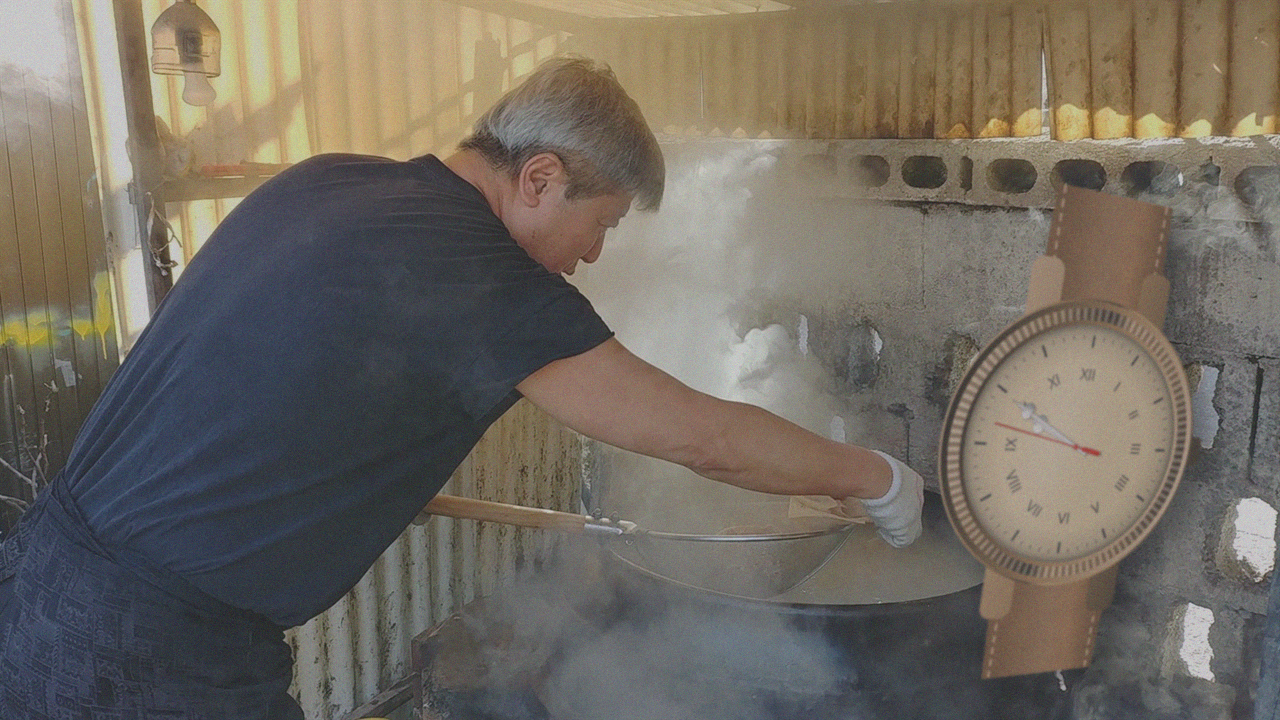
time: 9:49:47
